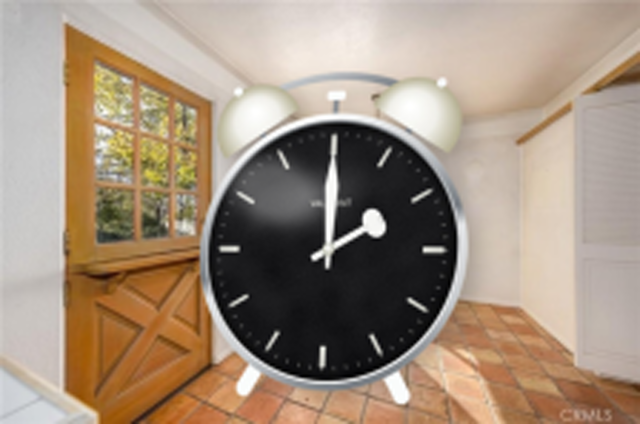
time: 2:00
